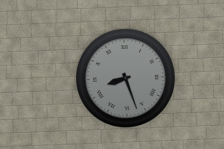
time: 8:27
